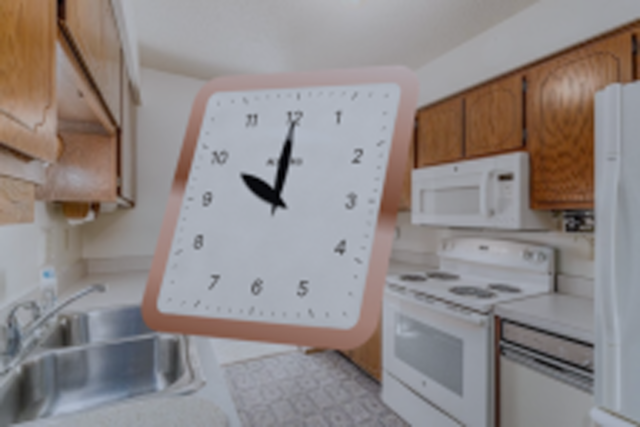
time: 10:00
